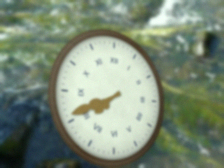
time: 7:41
